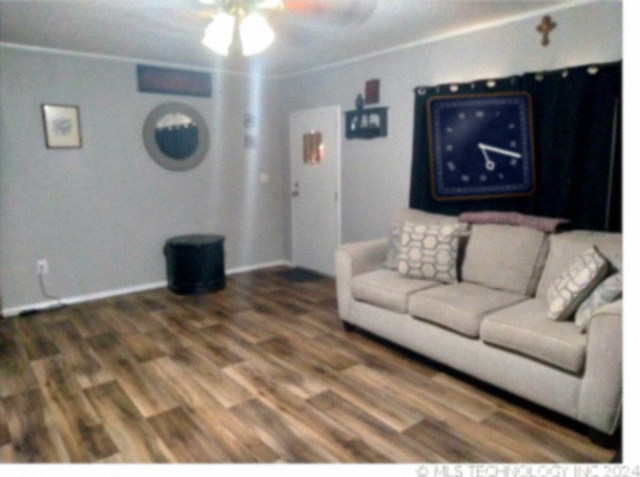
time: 5:18
